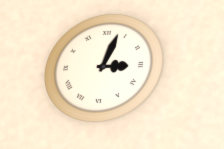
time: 3:03
